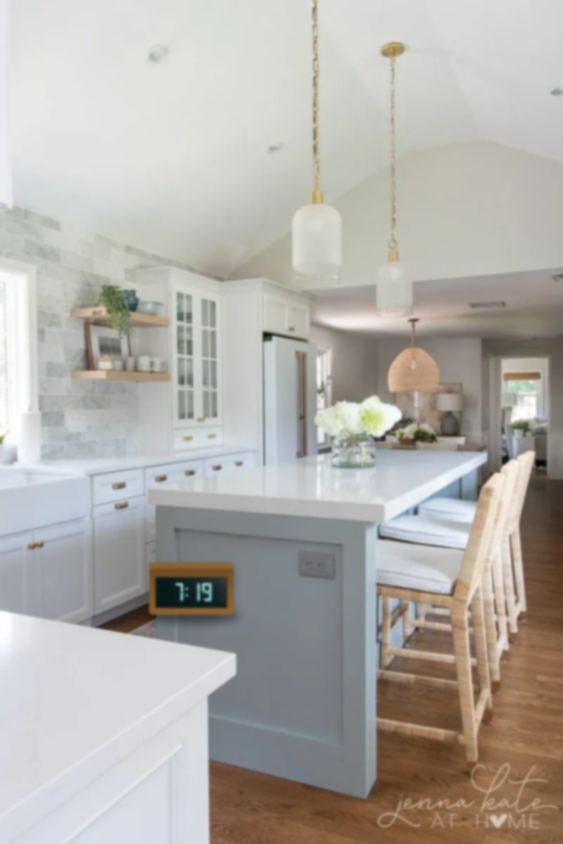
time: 7:19
